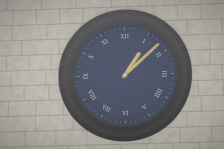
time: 1:08
